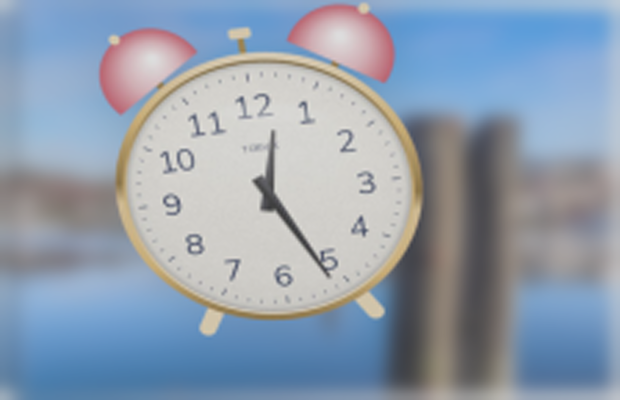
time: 12:26
